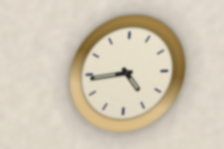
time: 4:44
